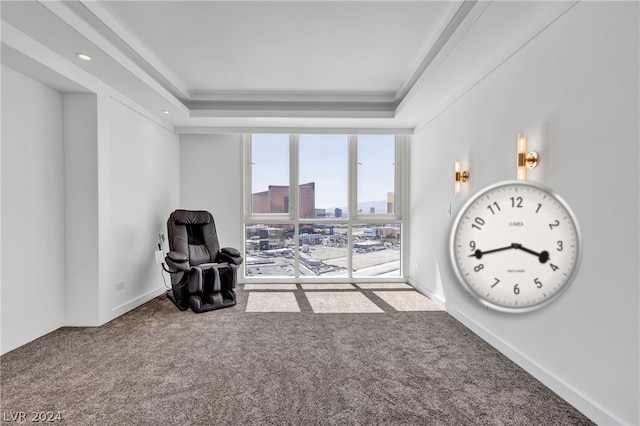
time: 3:43
